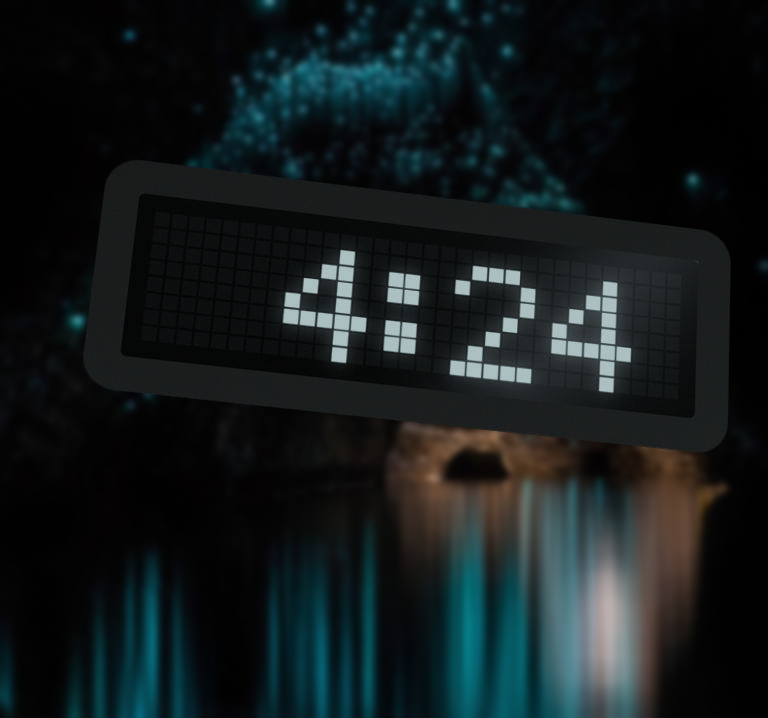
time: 4:24
